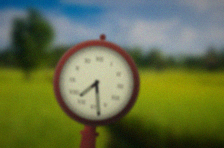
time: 7:28
